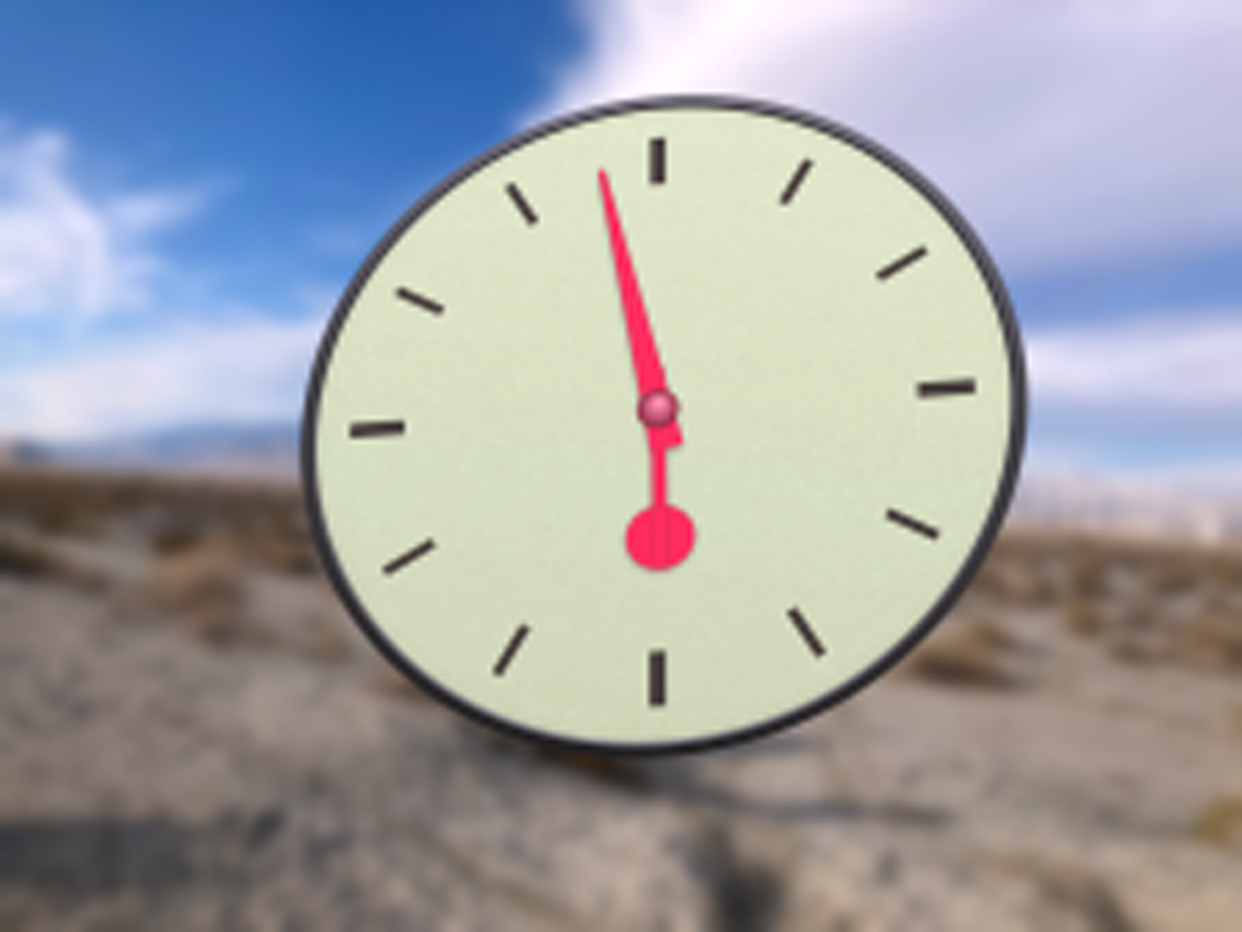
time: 5:58
